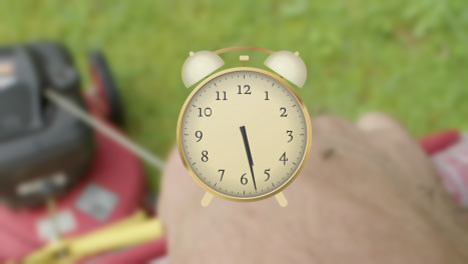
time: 5:28
